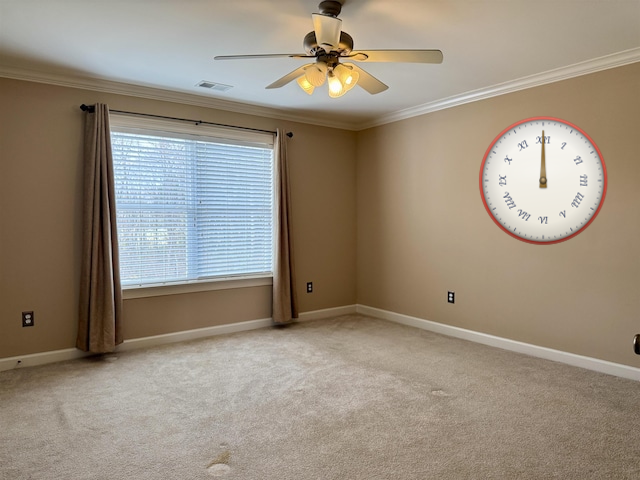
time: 12:00
